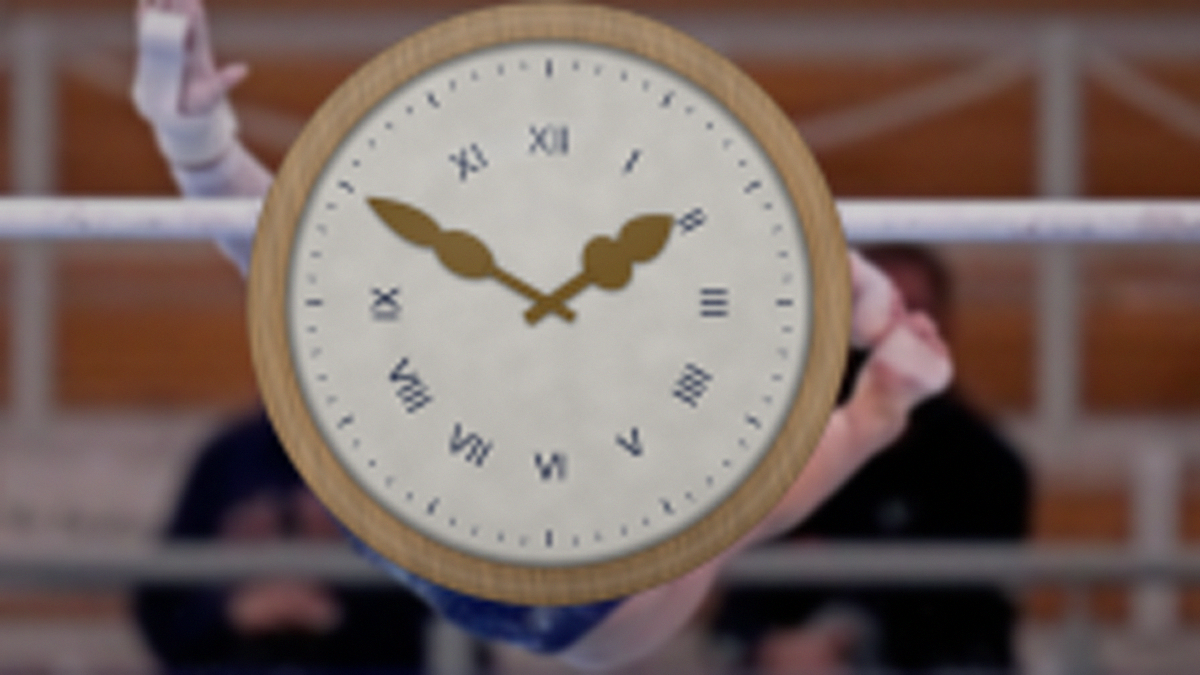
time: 1:50
